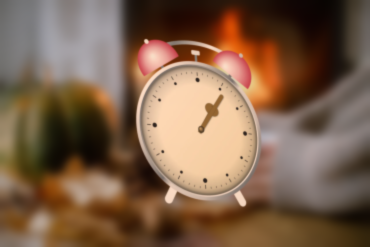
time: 1:06
